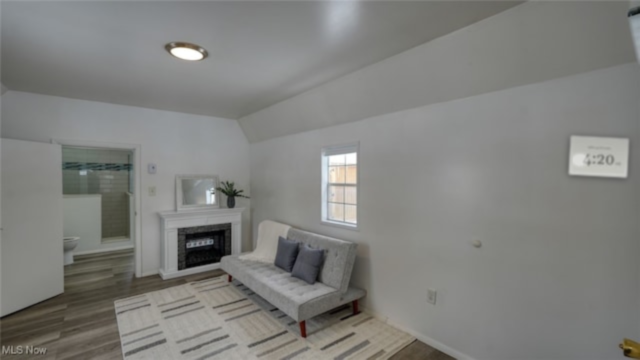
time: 4:20
